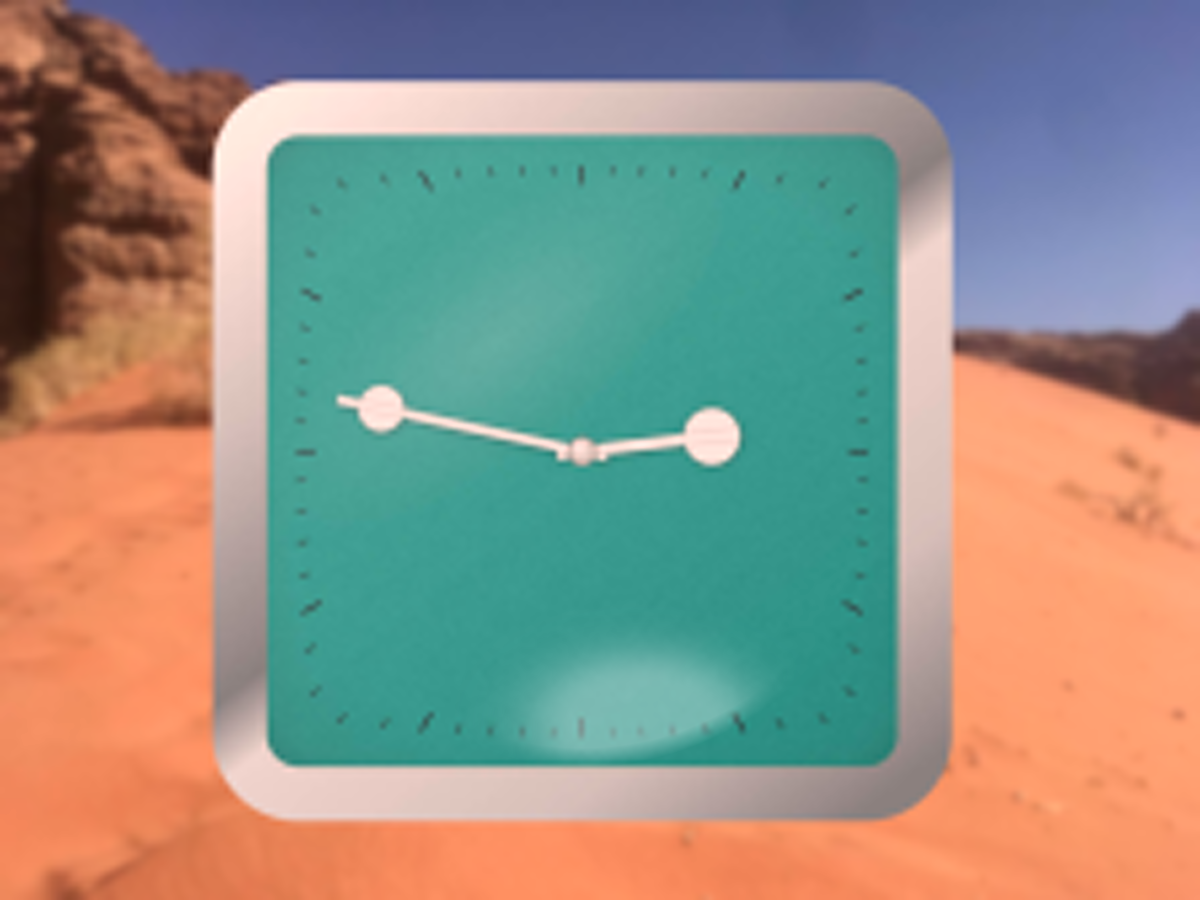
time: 2:47
